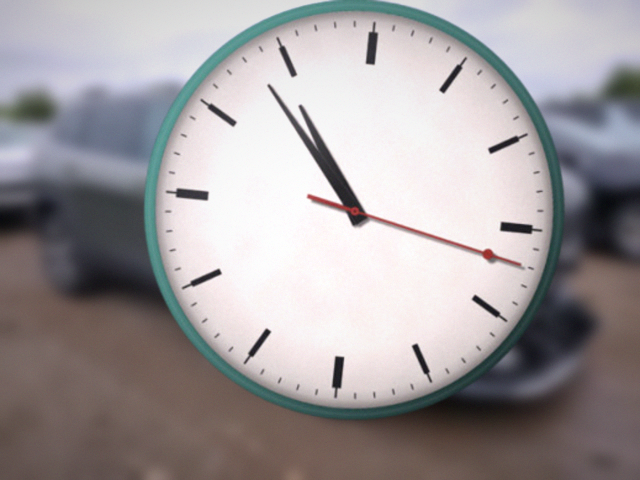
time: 10:53:17
